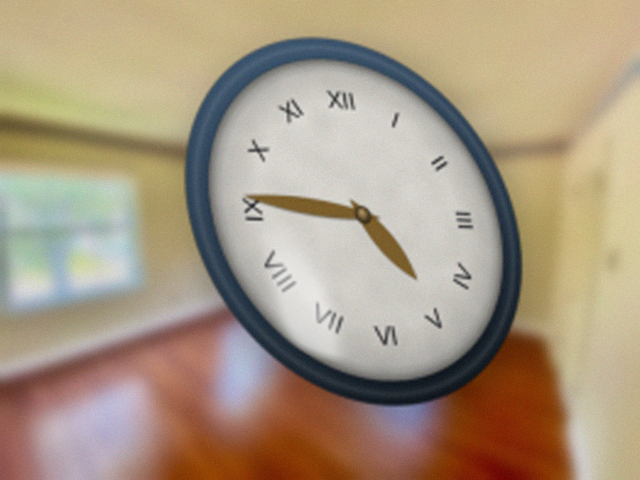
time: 4:46
